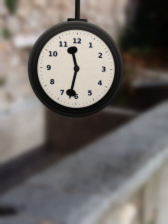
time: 11:32
